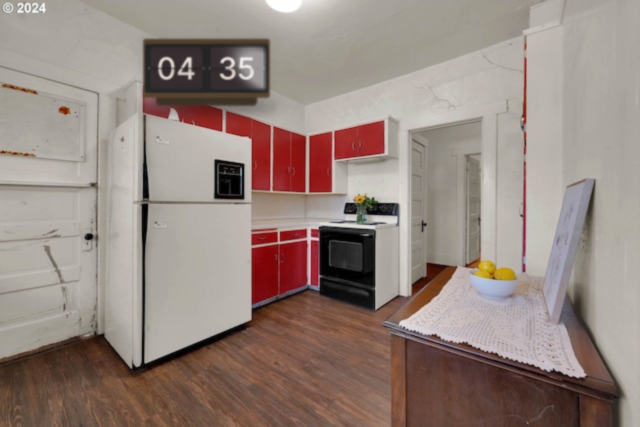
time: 4:35
